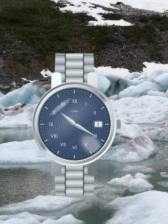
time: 10:20
